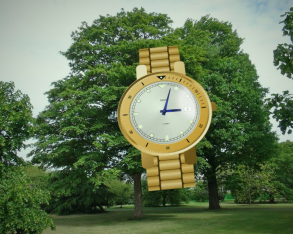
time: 3:03
